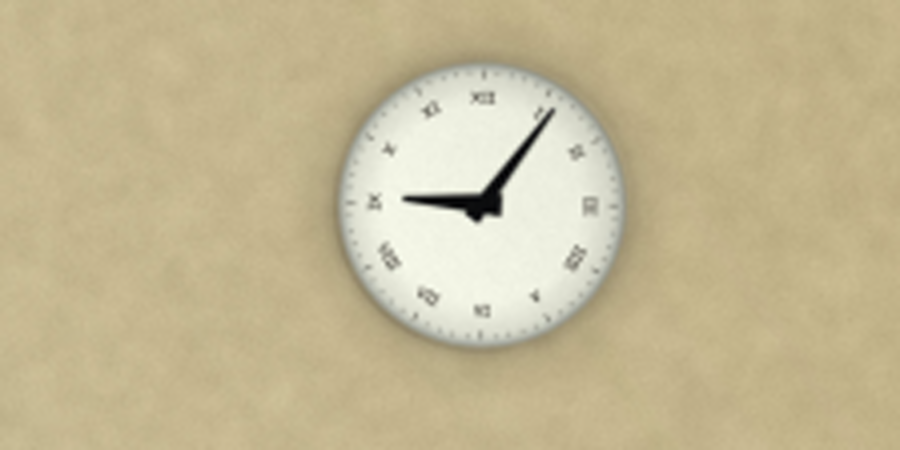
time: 9:06
